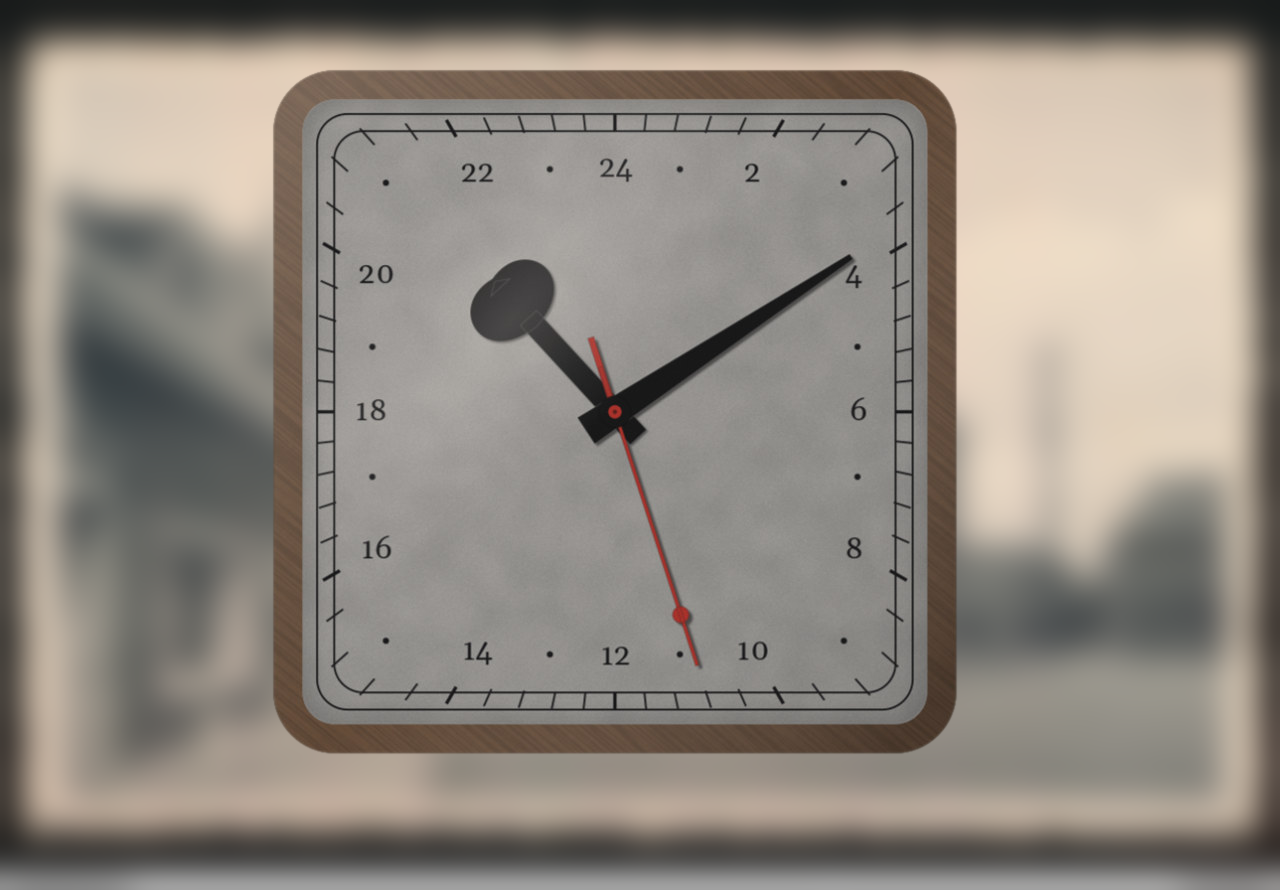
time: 21:09:27
